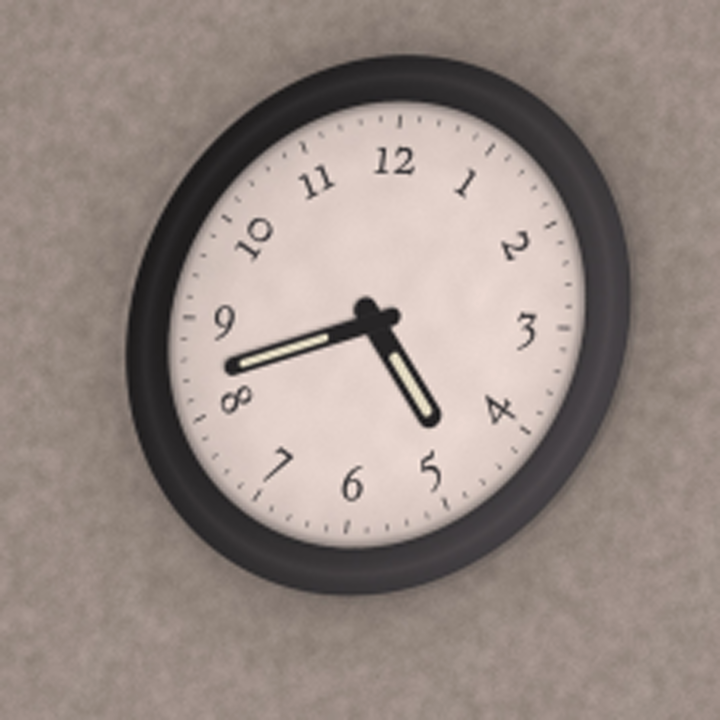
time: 4:42
